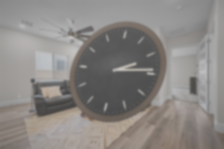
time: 2:14
